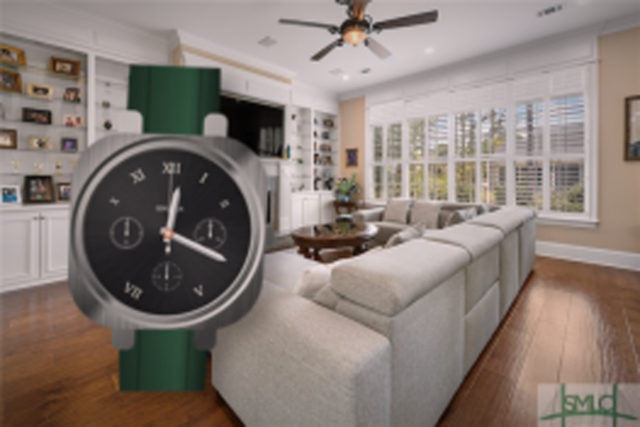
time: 12:19
